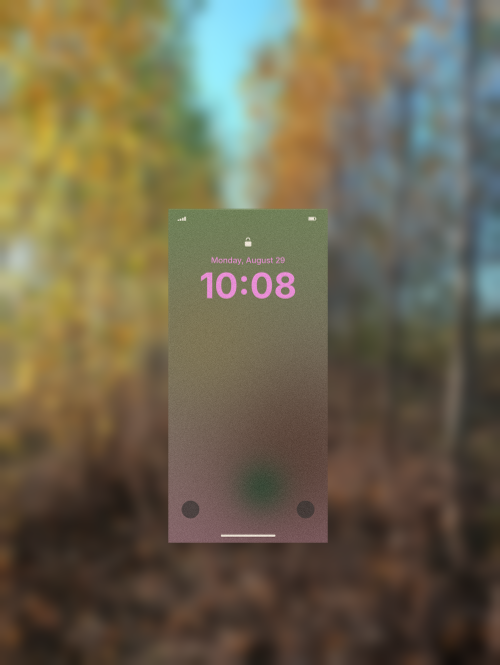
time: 10:08
